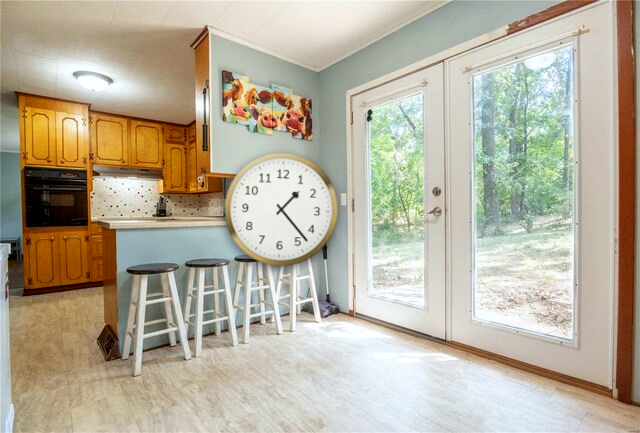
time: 1:23
